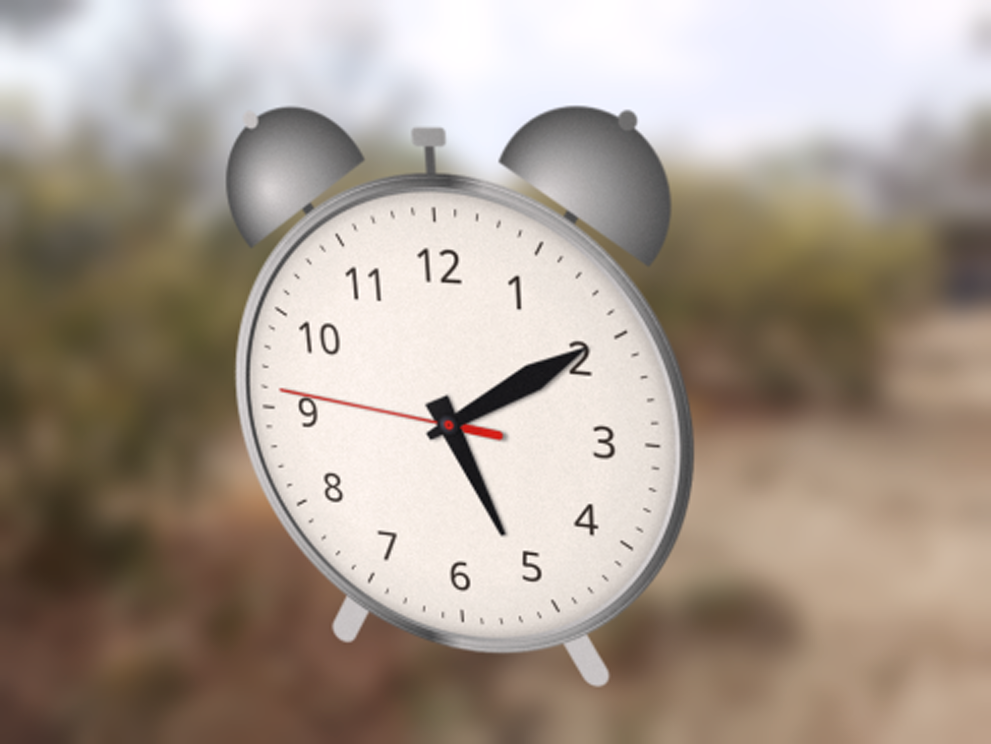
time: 5:09:46
